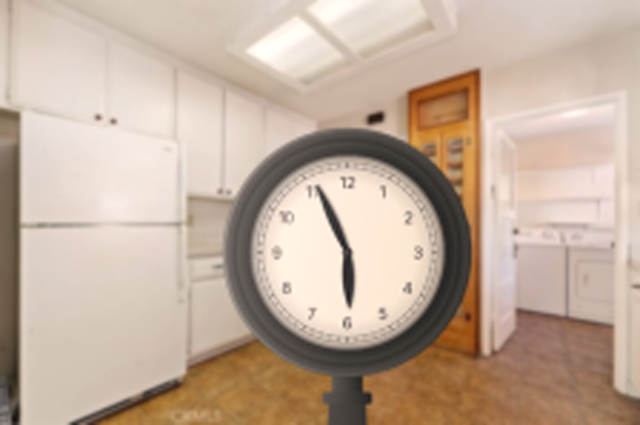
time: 5:56
